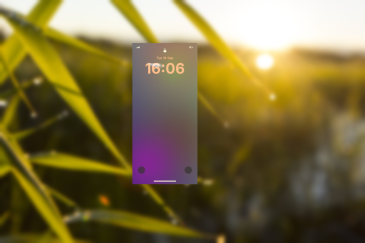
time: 16:06
